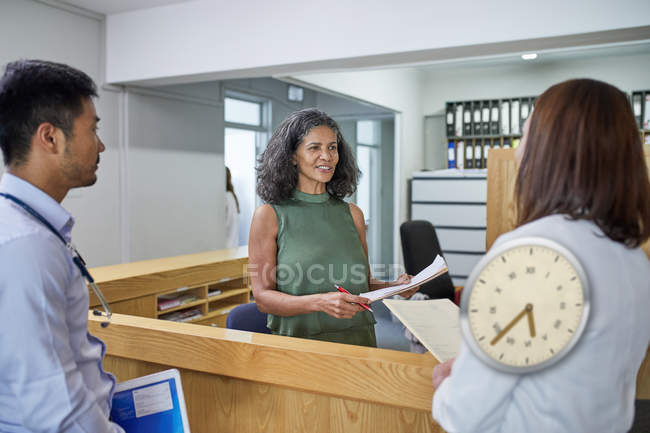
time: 5:38
